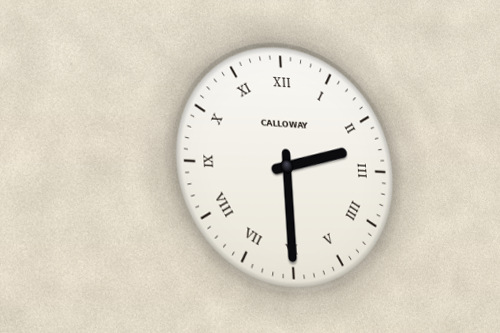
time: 2:30
